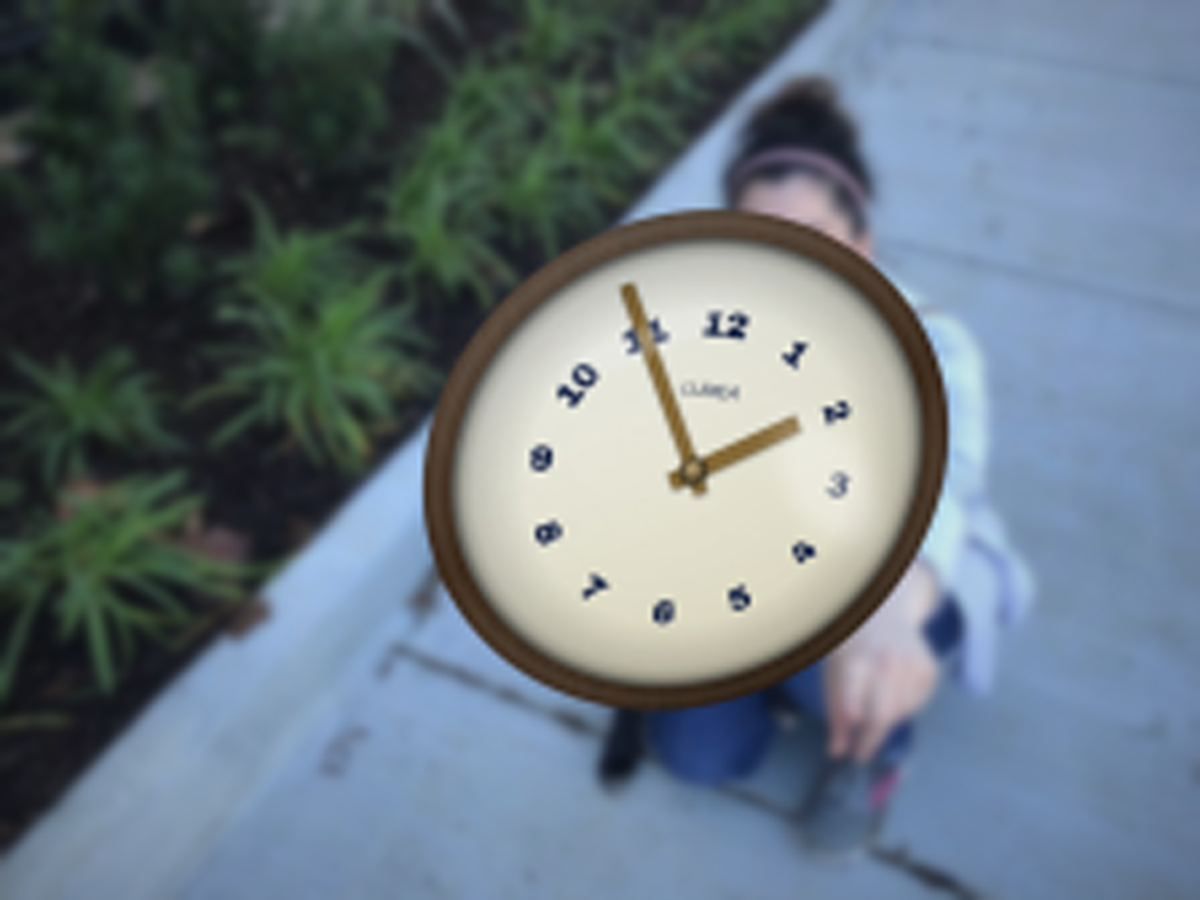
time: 1:55
